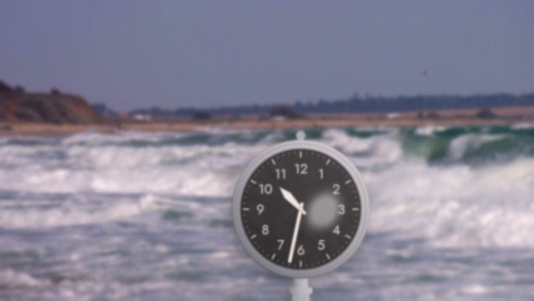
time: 10:32
